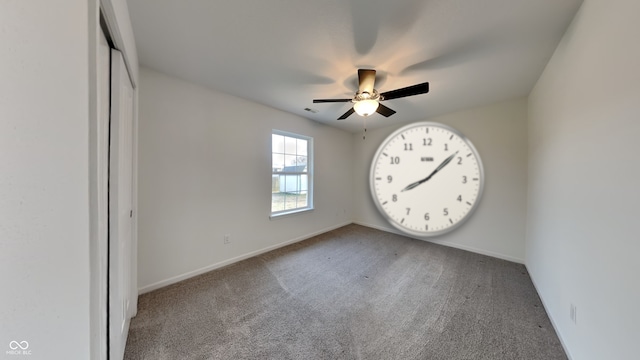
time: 8:08
